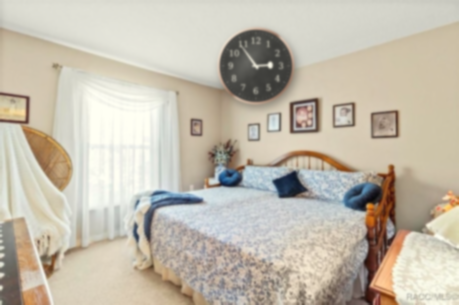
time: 2:54
